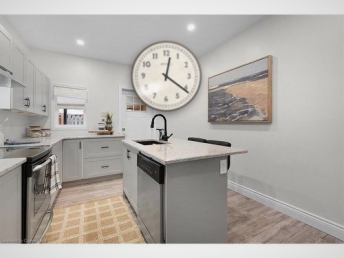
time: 12:21
